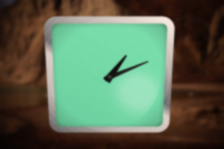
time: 1:11
